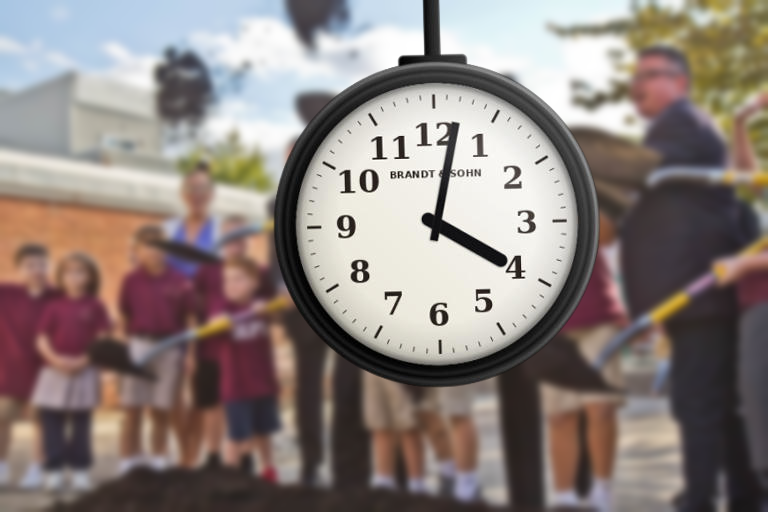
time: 4:02
